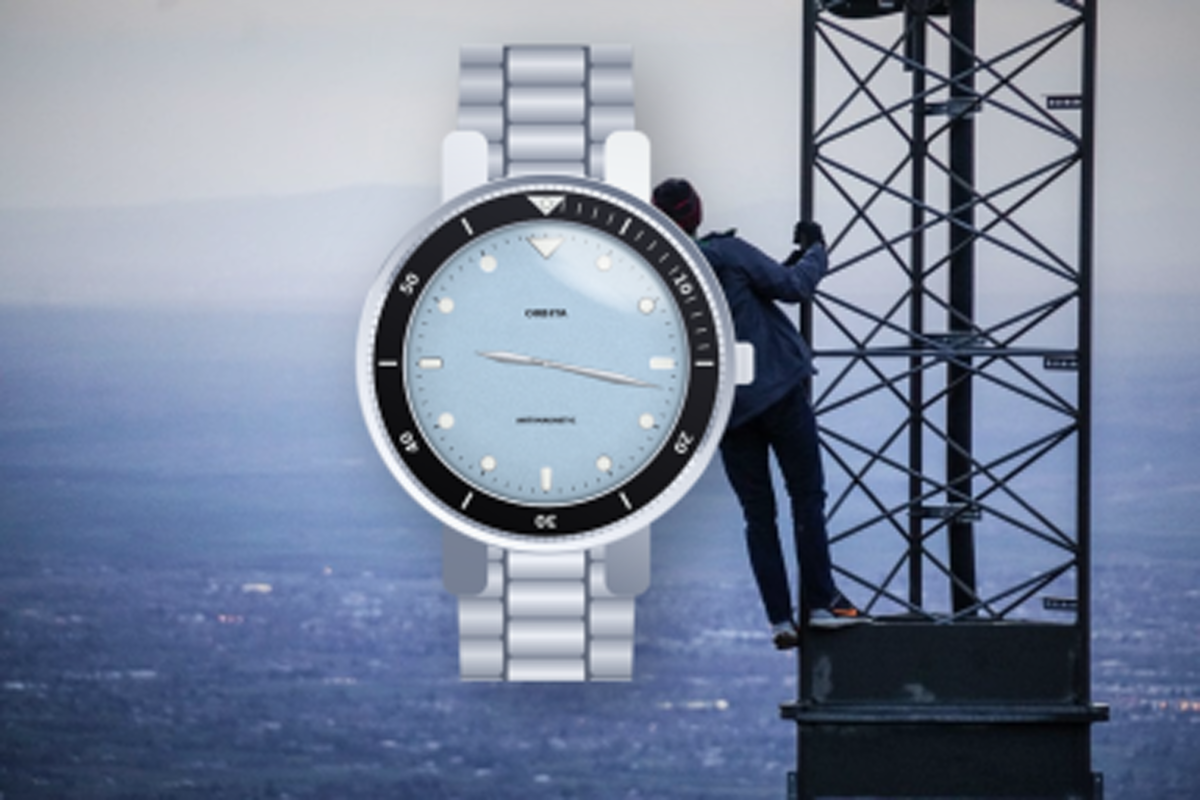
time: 9:17
